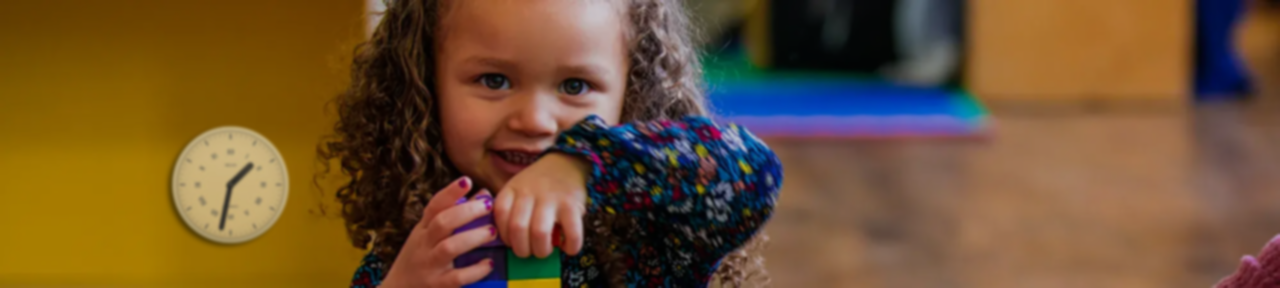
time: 1:32
